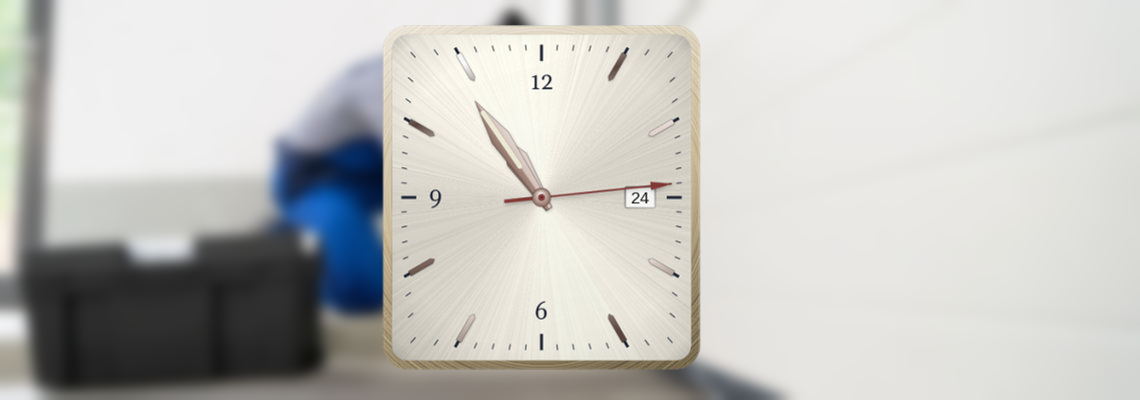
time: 10:54:14
